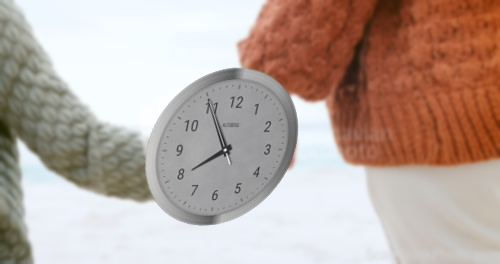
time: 7:54:55
